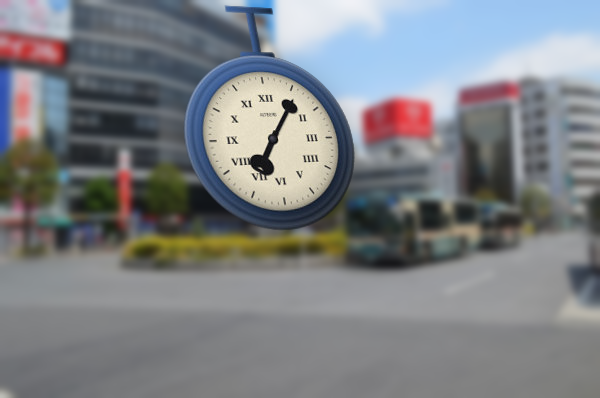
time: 7:06
